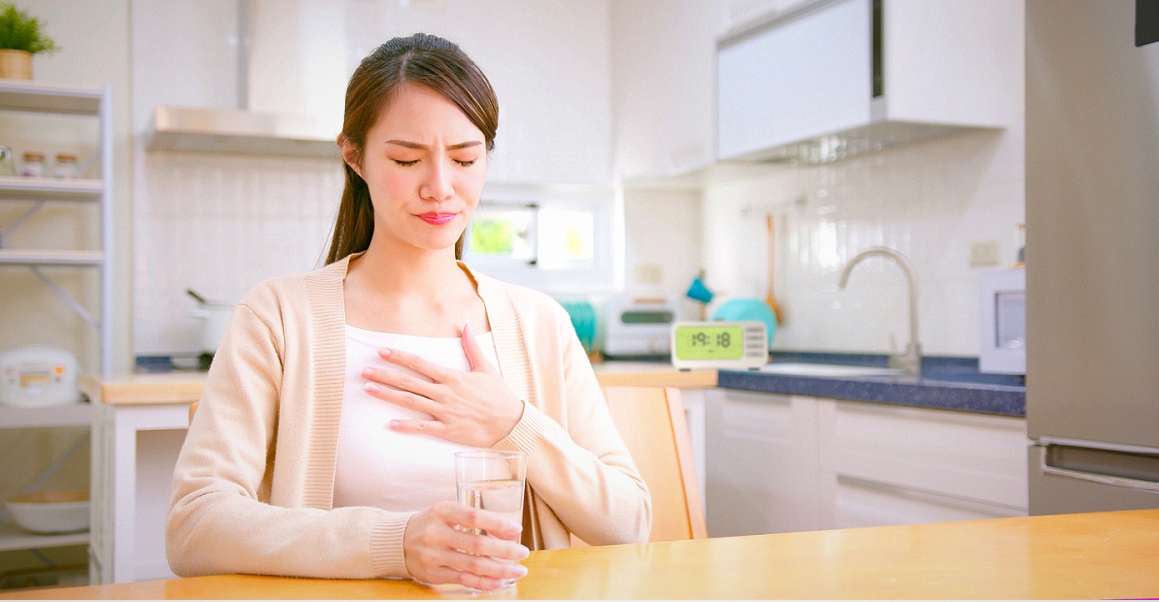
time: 19:18
